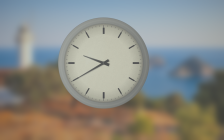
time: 9:40
